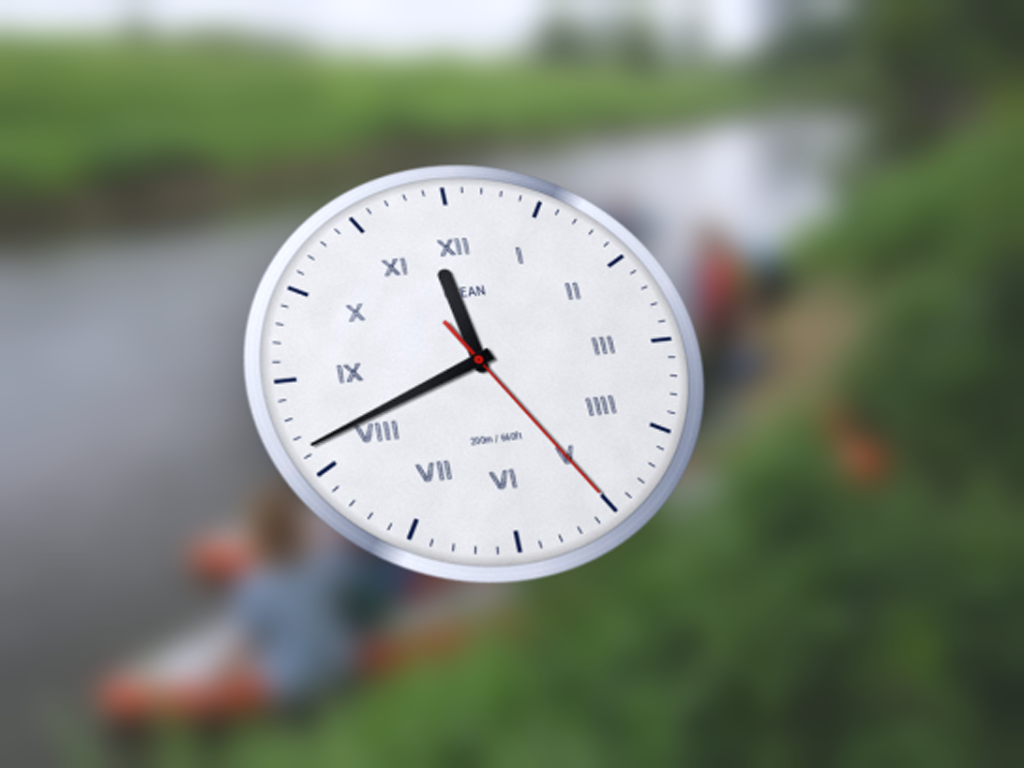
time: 11:41:25
